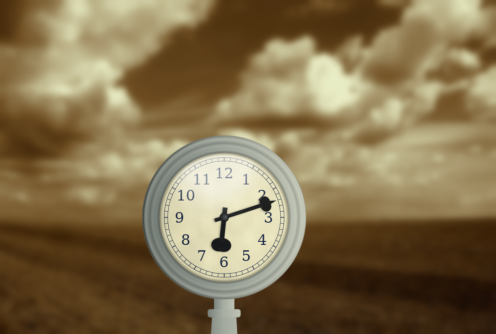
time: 6:12
